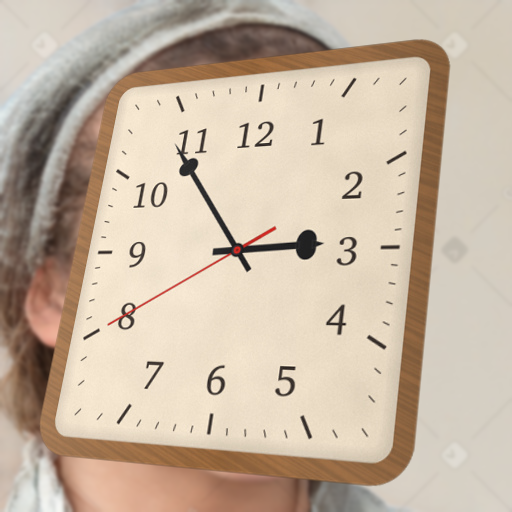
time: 2:53:40
